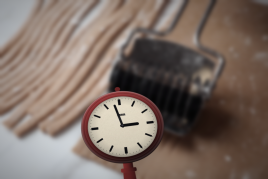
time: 2:58
